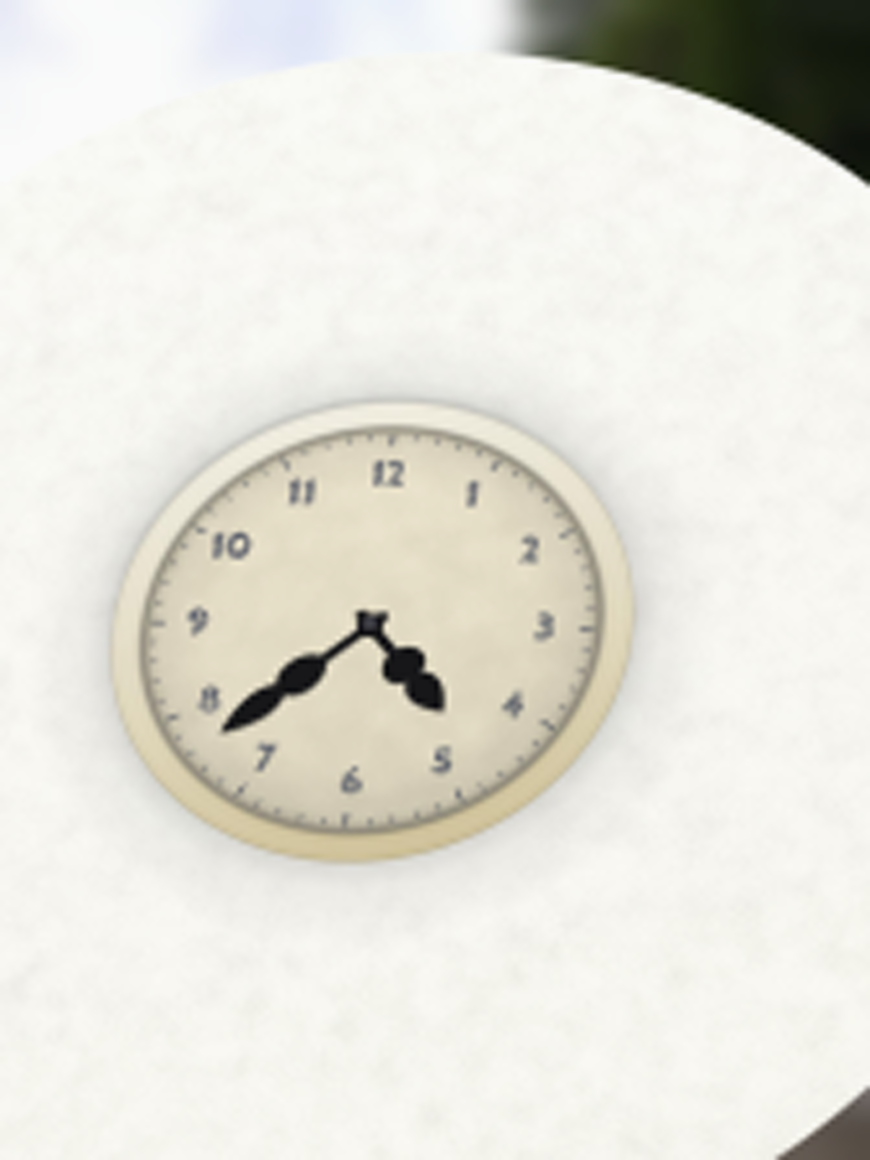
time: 4:38
